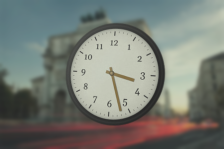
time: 3:27
